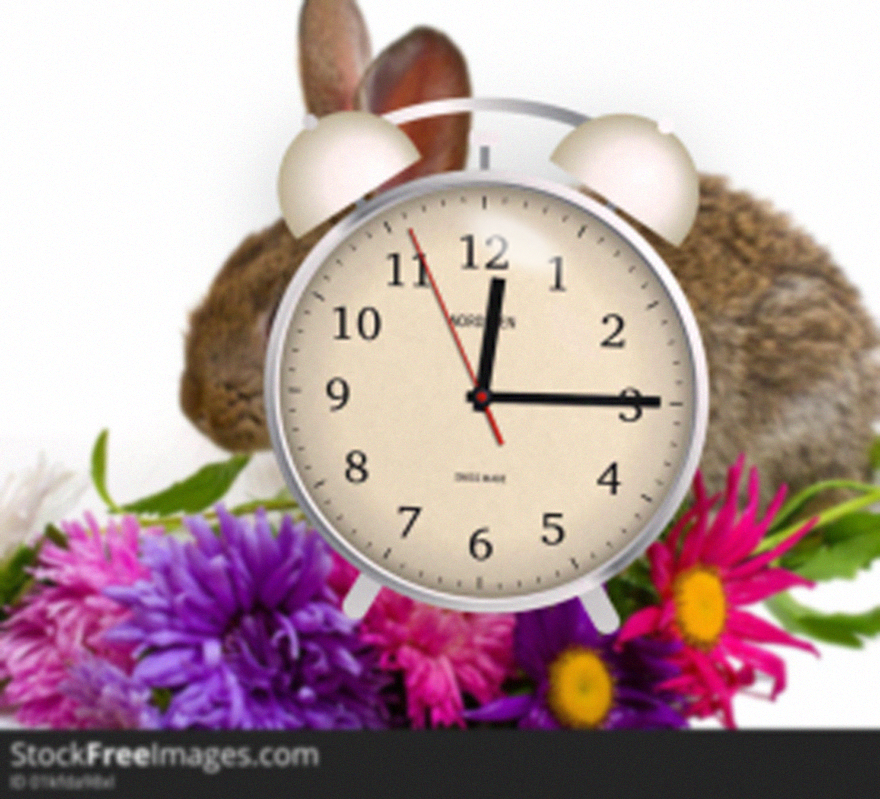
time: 12:14:56
